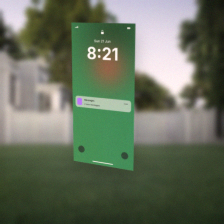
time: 8:21
